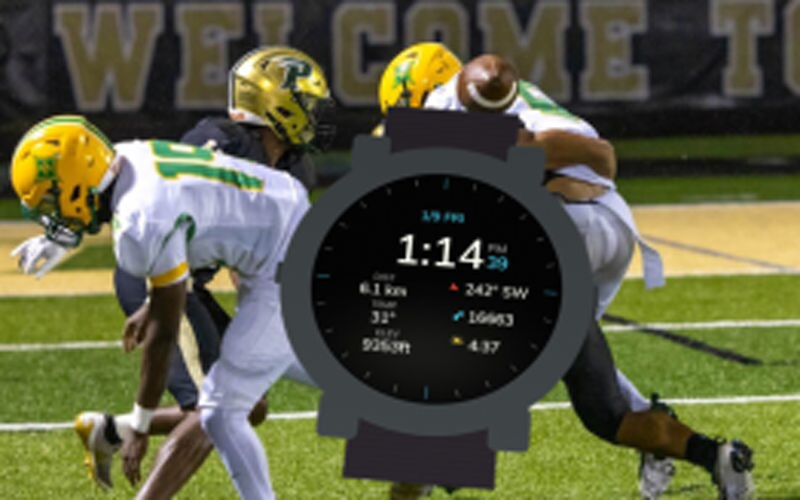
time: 1:14
